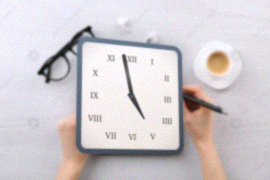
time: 4:58
